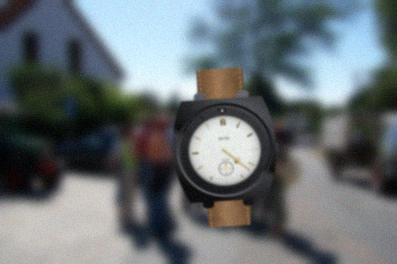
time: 4:22
